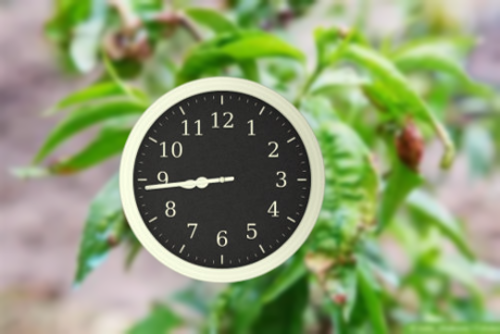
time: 8:44
